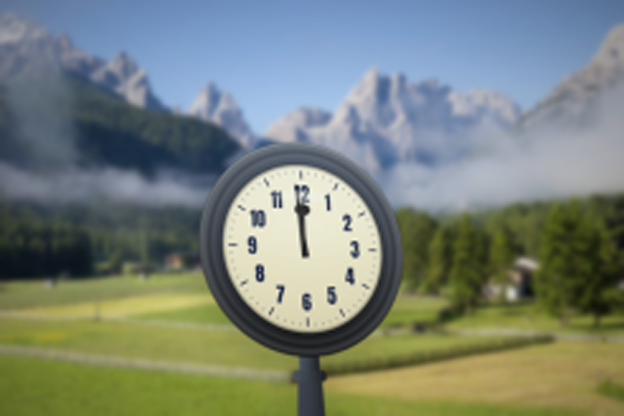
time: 11:59
